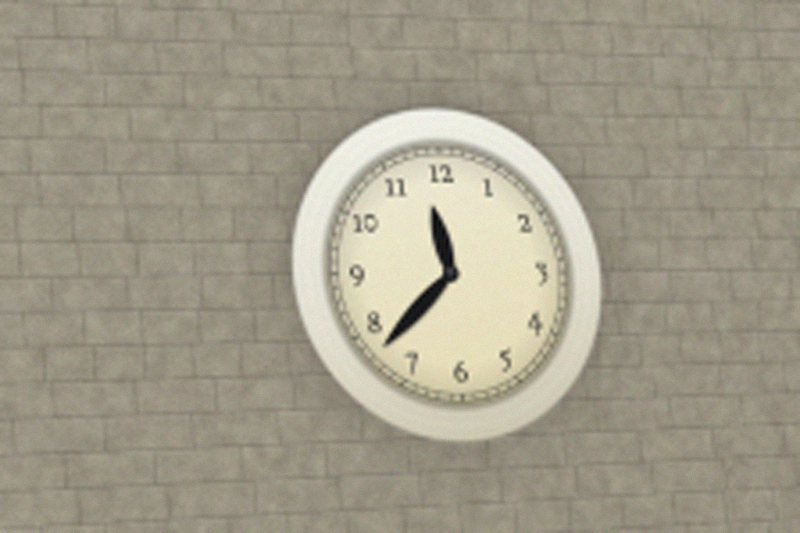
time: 11:38
